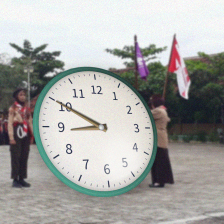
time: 8:50
